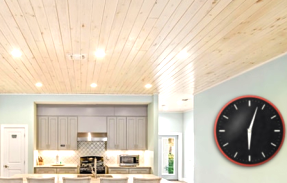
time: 6:03
